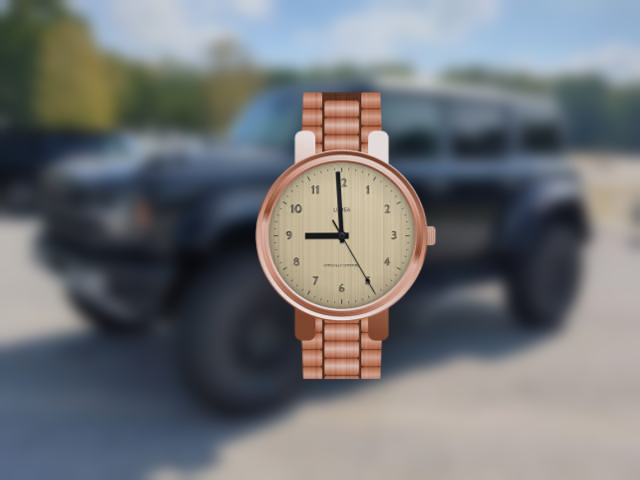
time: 8:59:25
